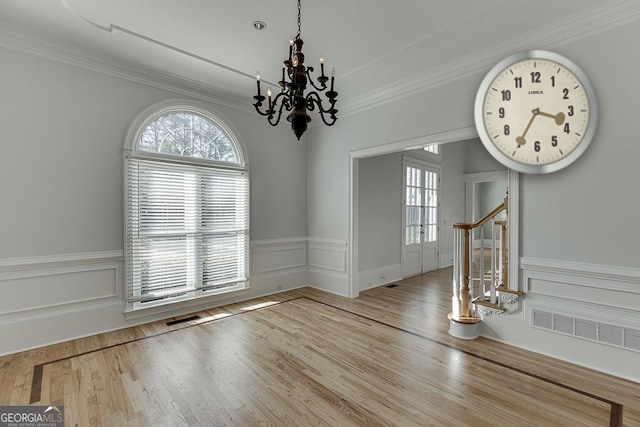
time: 3:35
